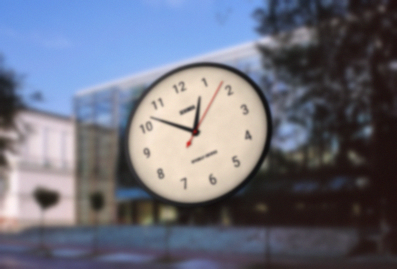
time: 12:52:08
